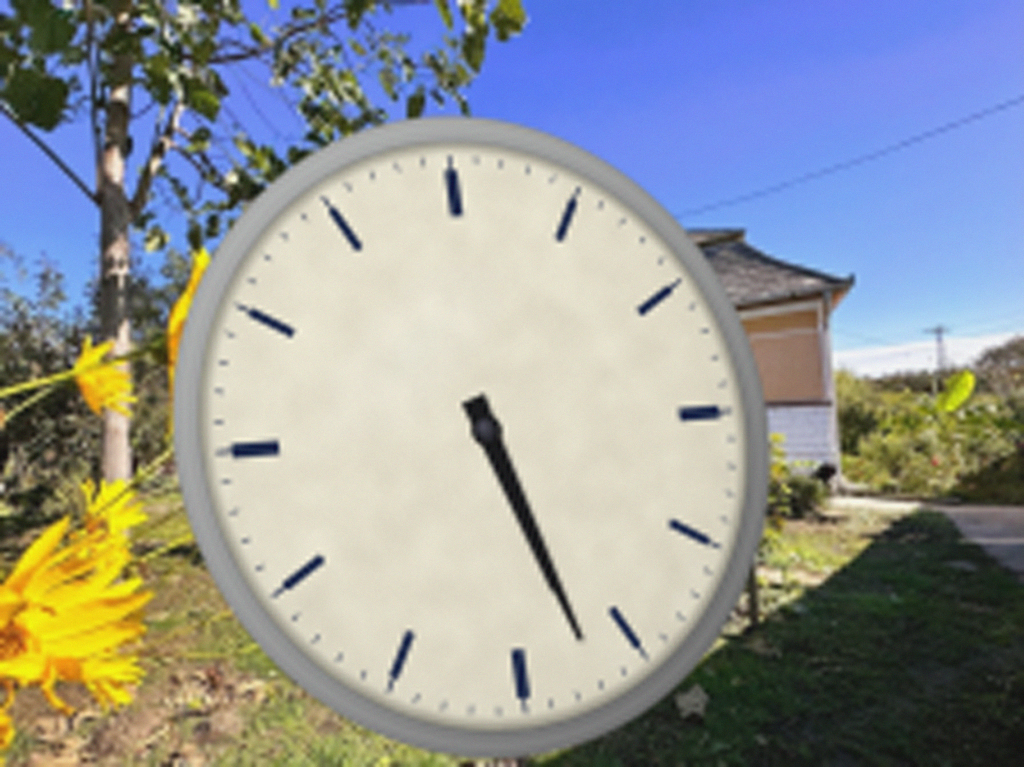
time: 5:27
